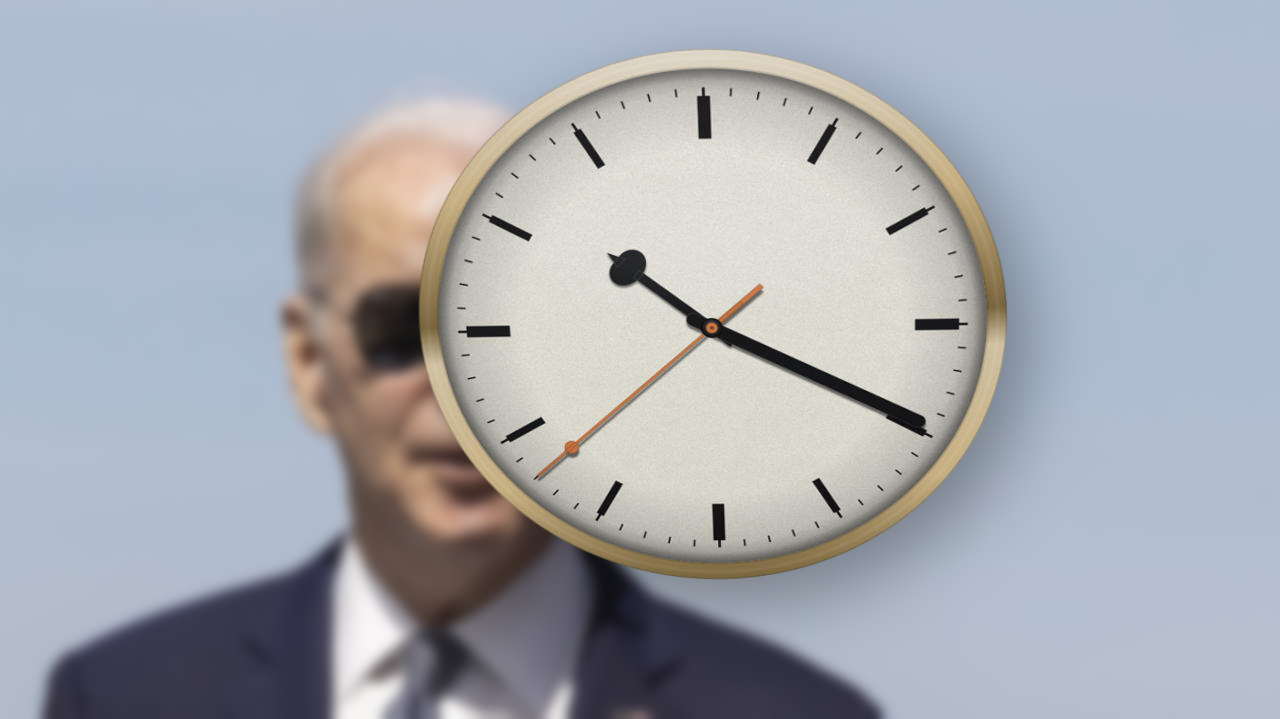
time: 10:19:38
